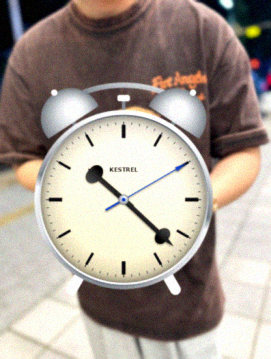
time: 10:22:10
